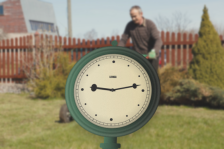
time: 9:13
